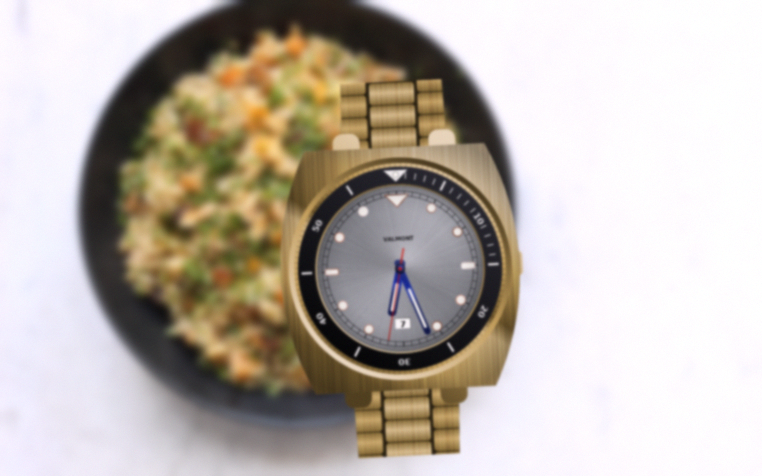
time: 6:26:32
